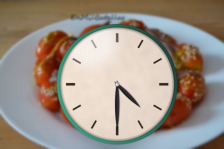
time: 4:30
